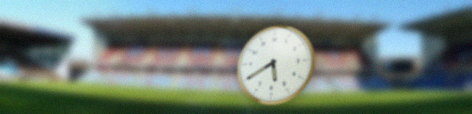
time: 5:40
